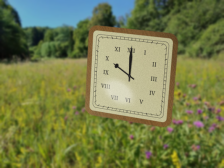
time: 10:00
